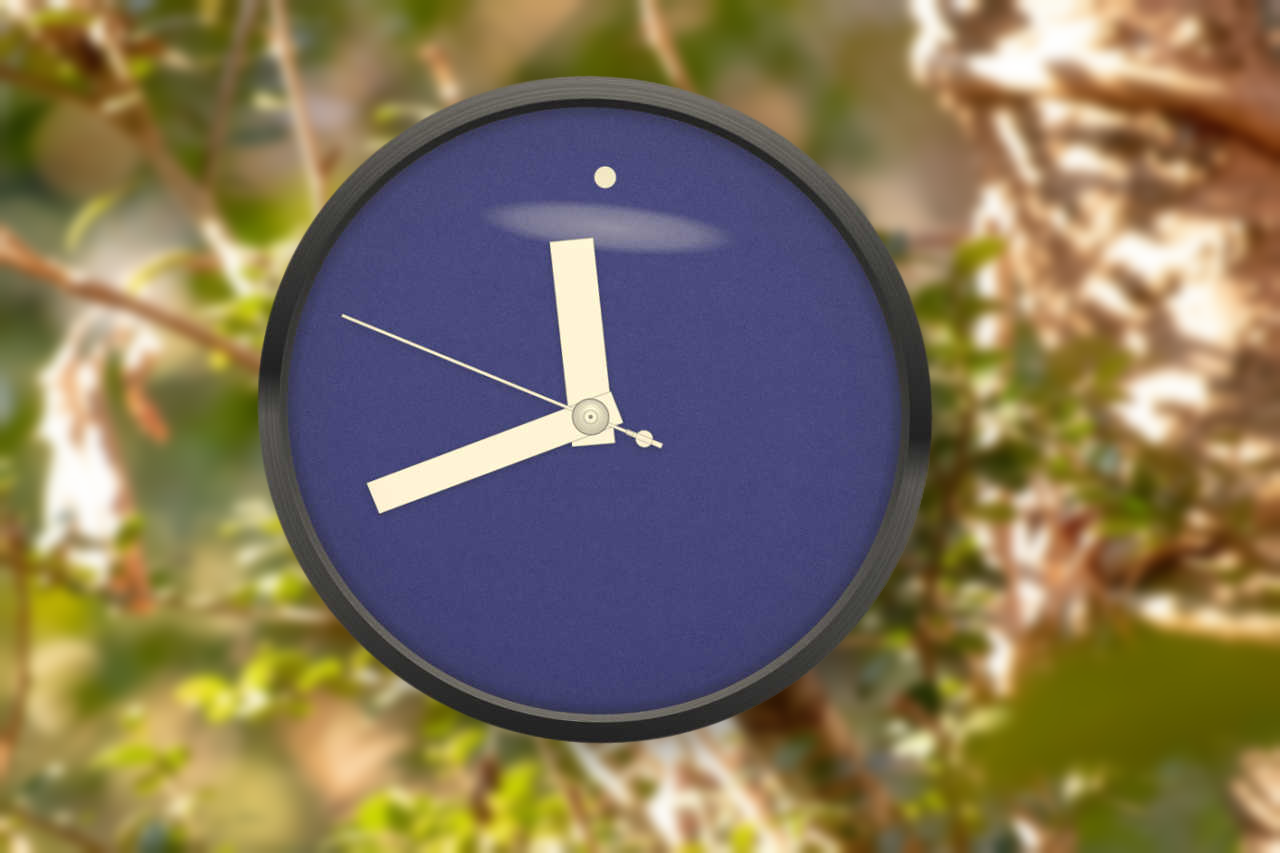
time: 11:40:48
